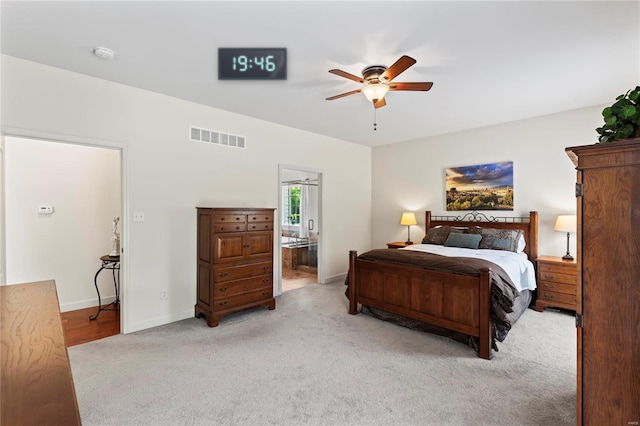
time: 19:46
